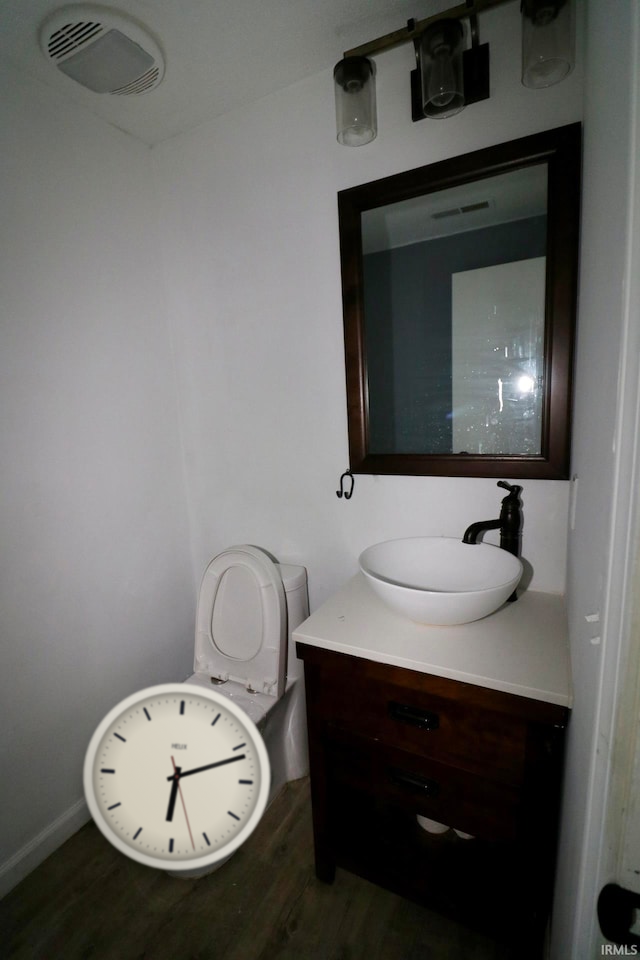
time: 6:11:27
